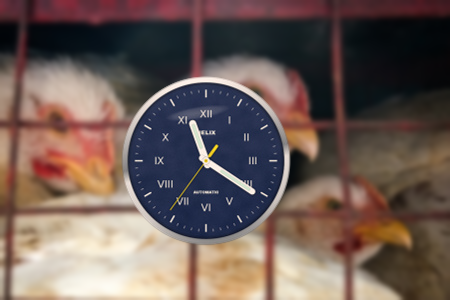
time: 11:20:36
